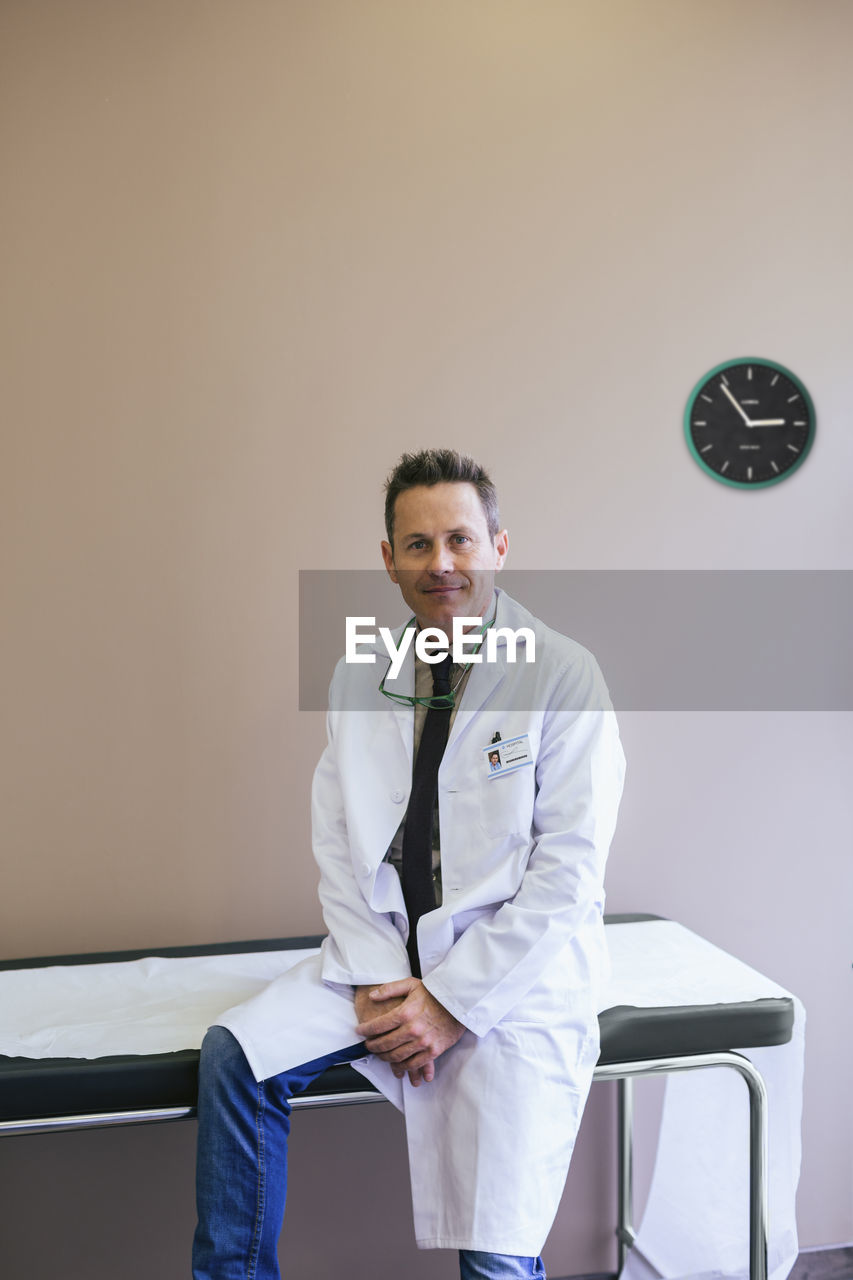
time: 2:54
